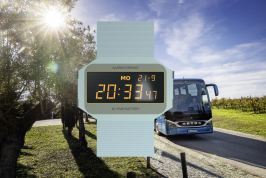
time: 20:33:47
